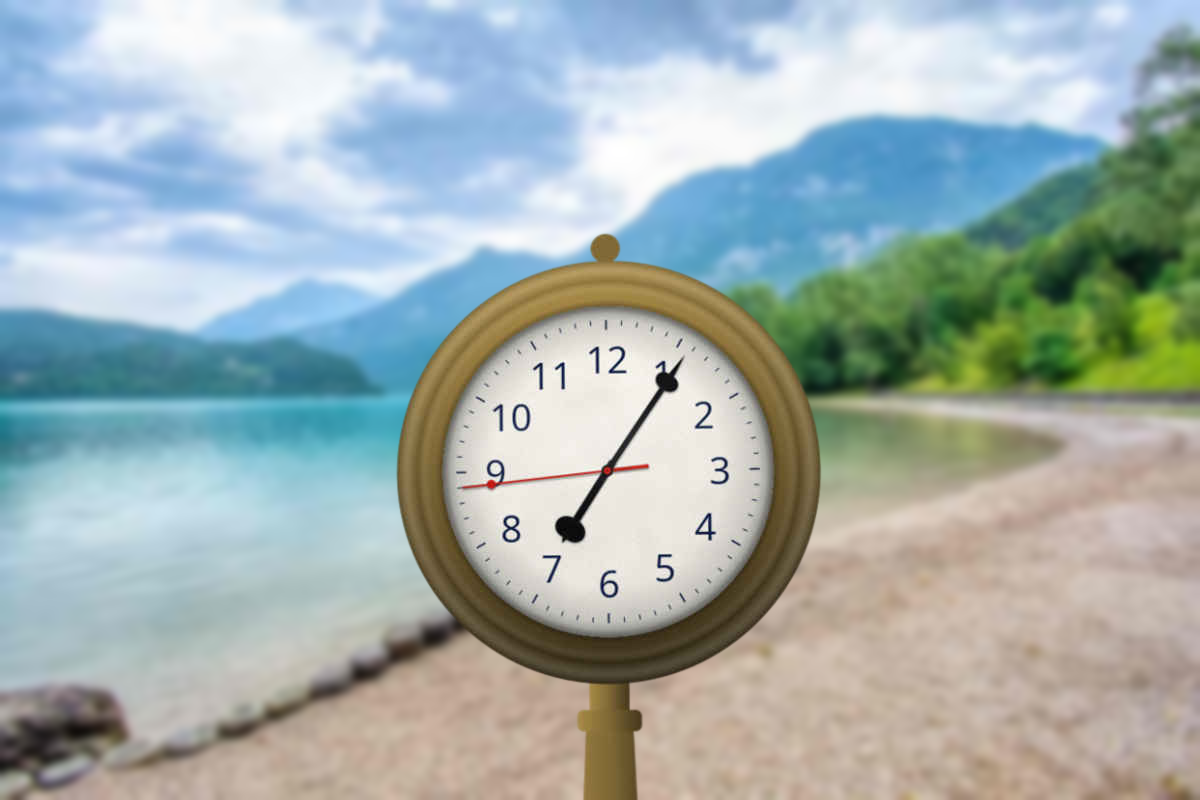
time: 7:05:44
